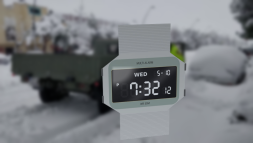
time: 7:32:12
